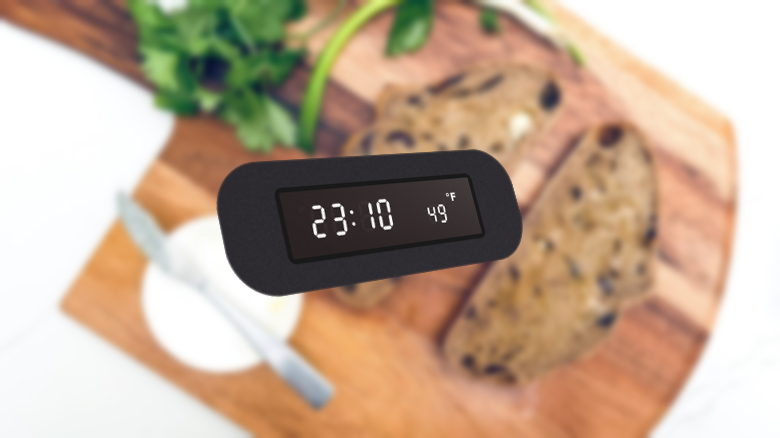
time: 23:10
